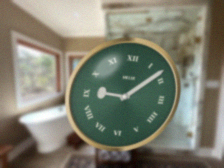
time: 9:08
